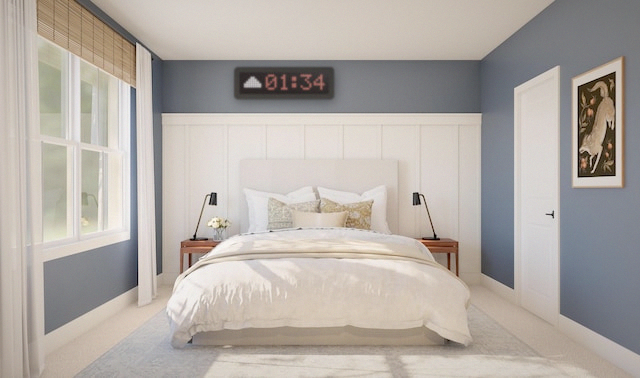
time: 1:34
